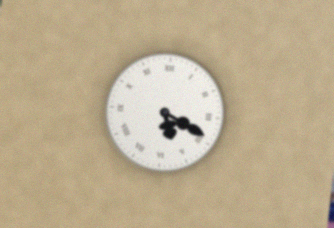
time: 5:19
